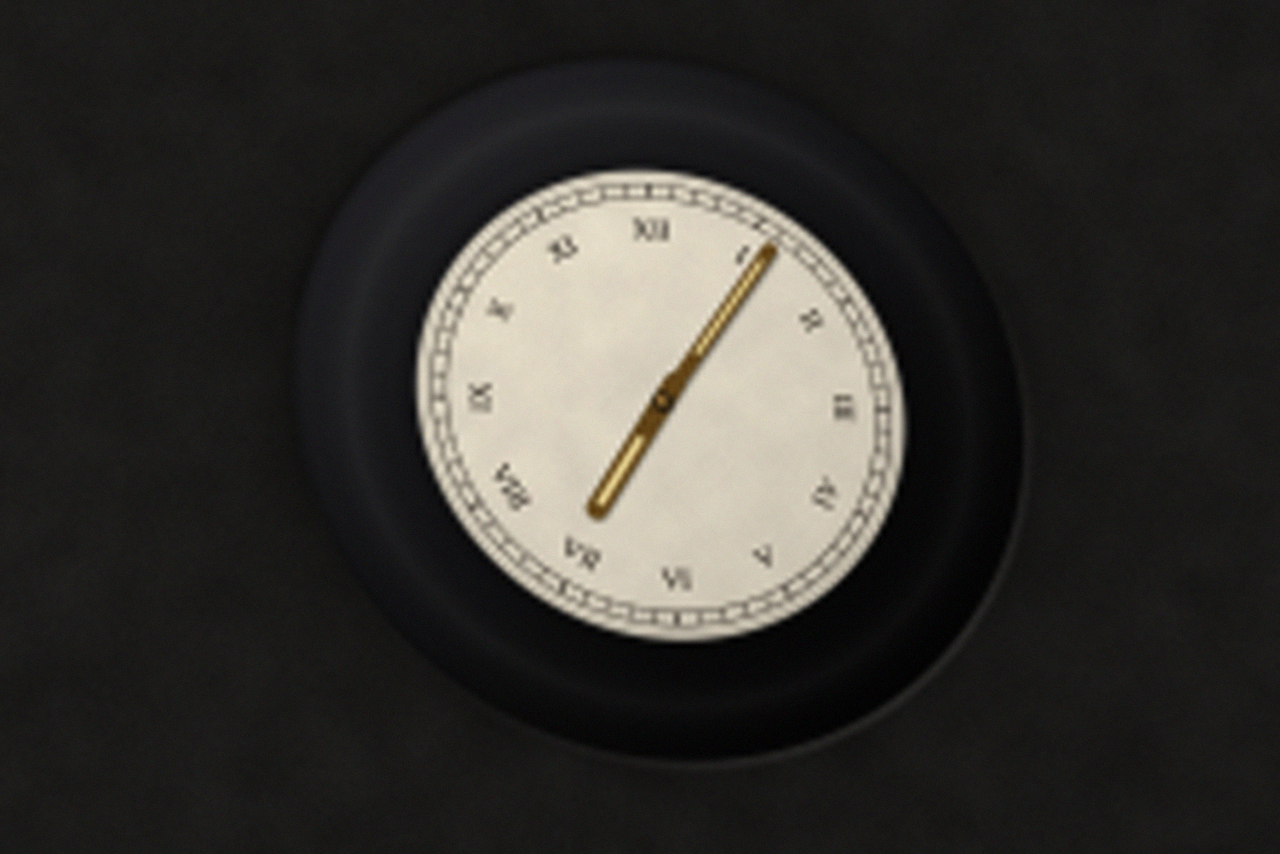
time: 7:06
